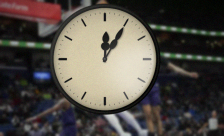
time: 12:05
